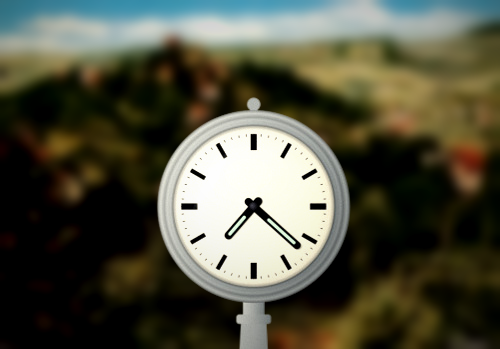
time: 7:22
